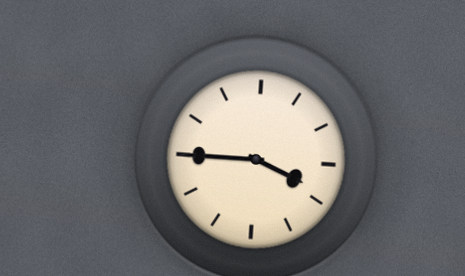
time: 3:45
